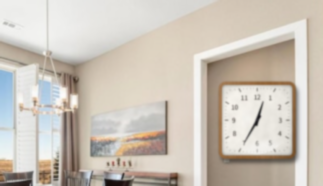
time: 12:35
